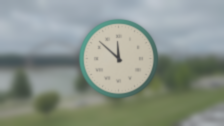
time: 11:52
